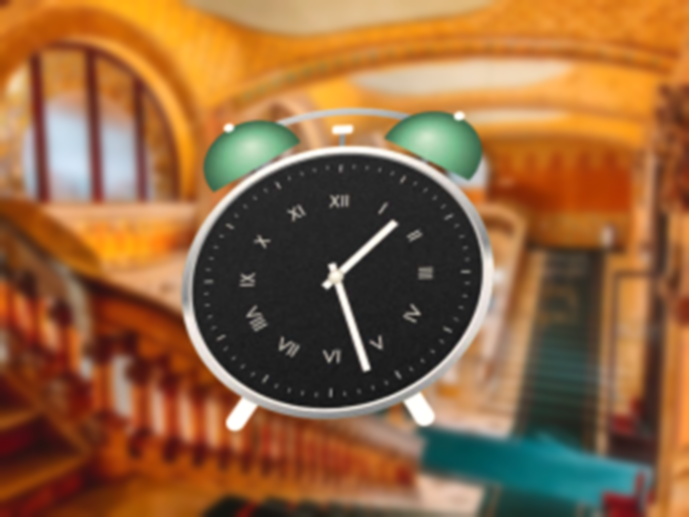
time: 1:27
